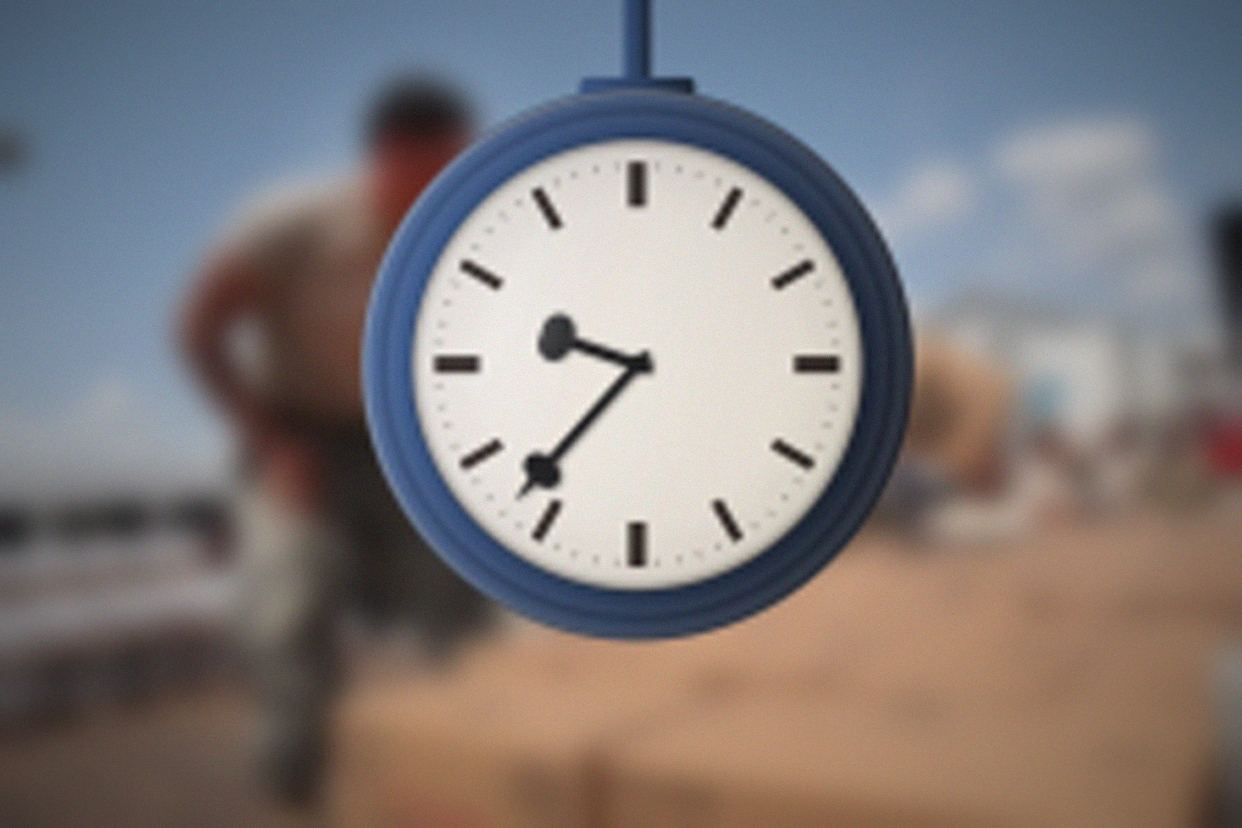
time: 9:37
